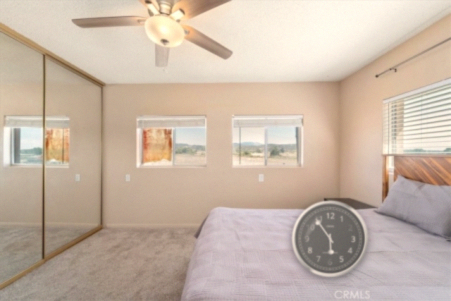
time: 5:54
